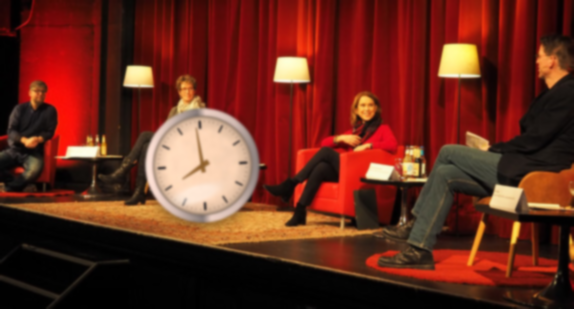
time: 7:59
